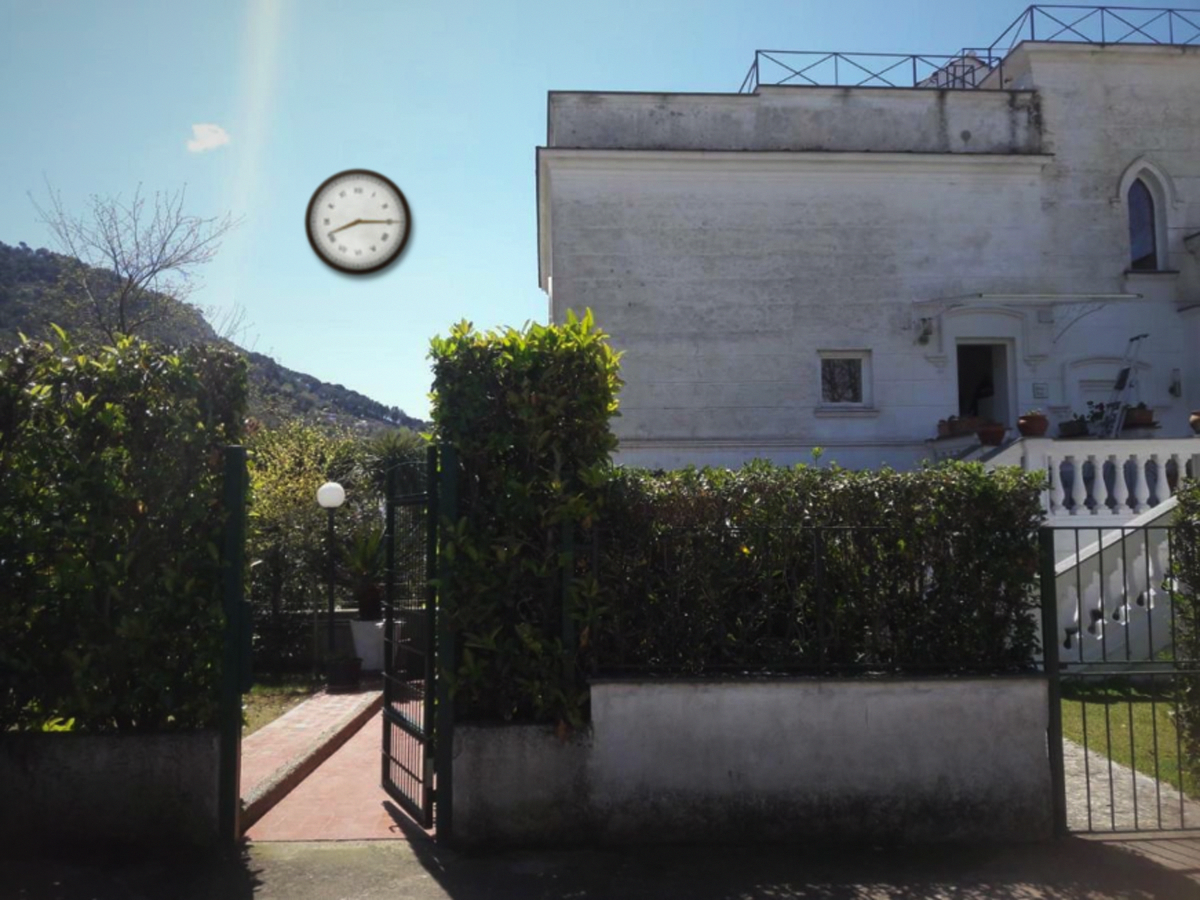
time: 8:15
